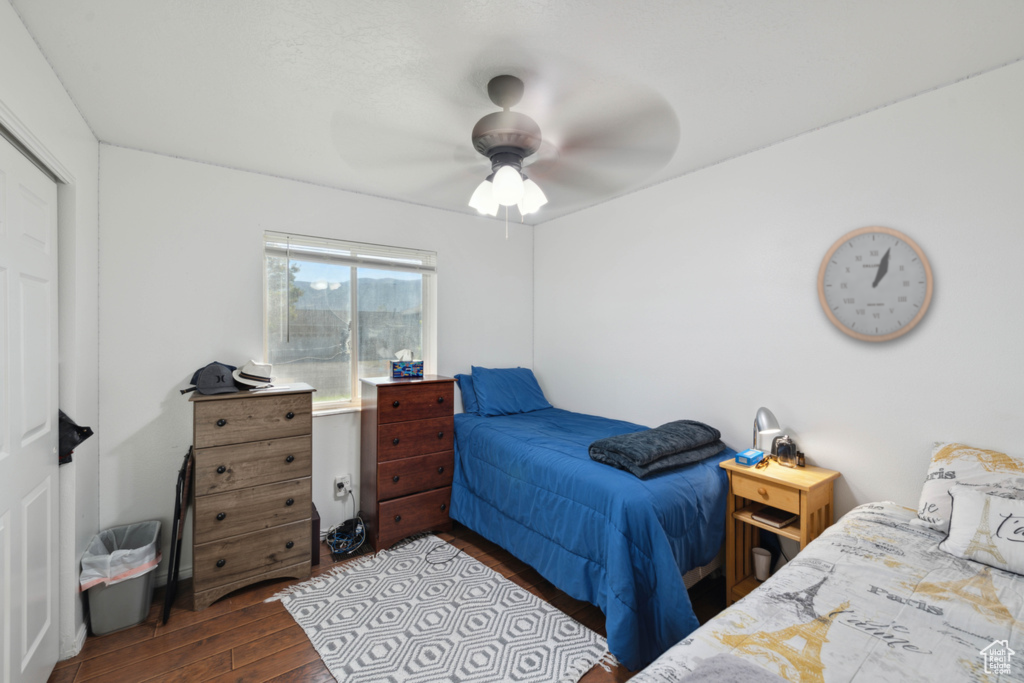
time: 1:04
